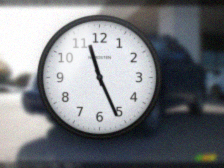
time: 11:26
